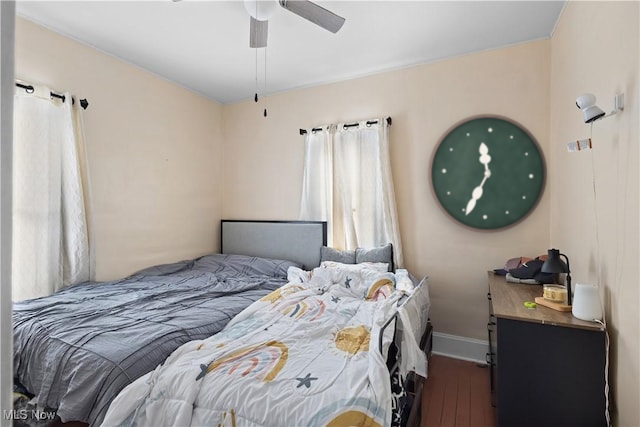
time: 11:34
